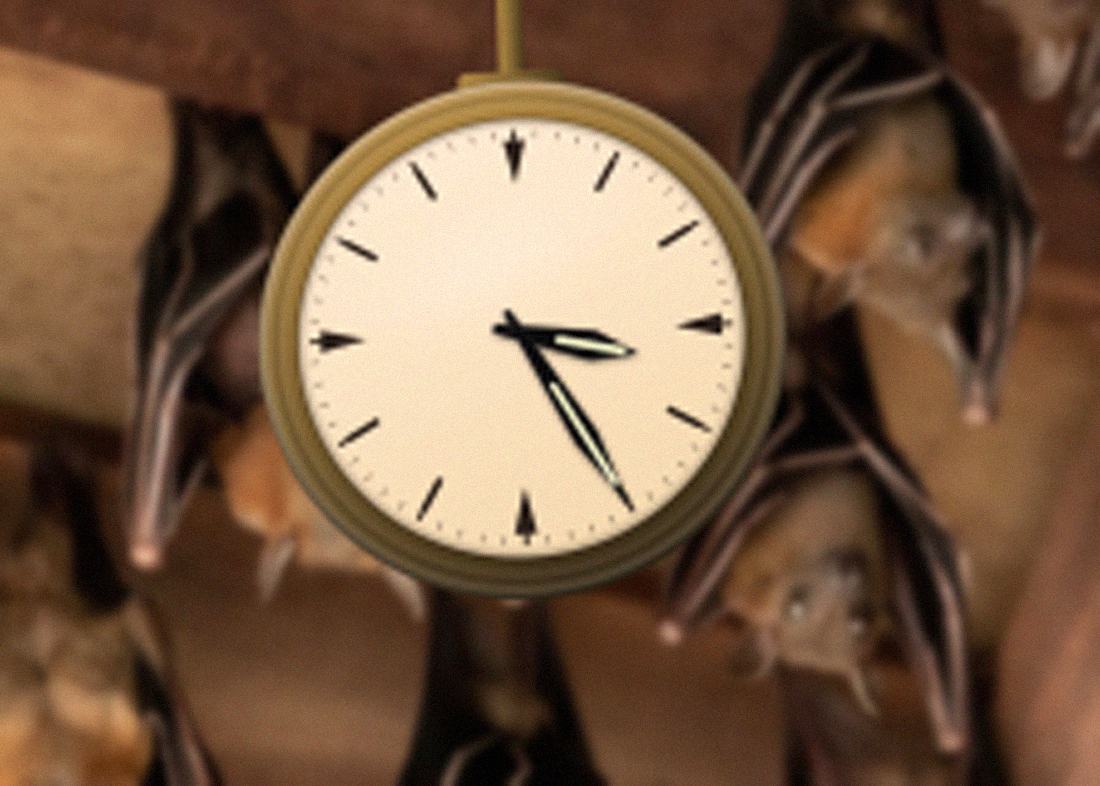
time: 3:25
